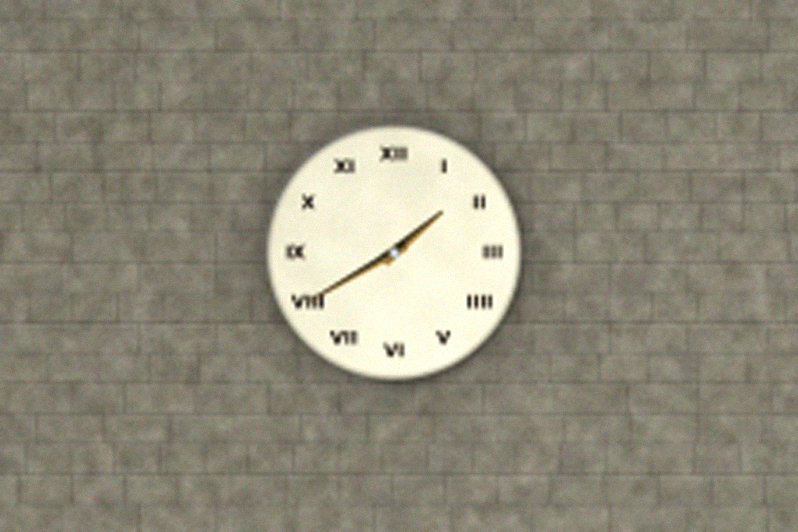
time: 1:40
